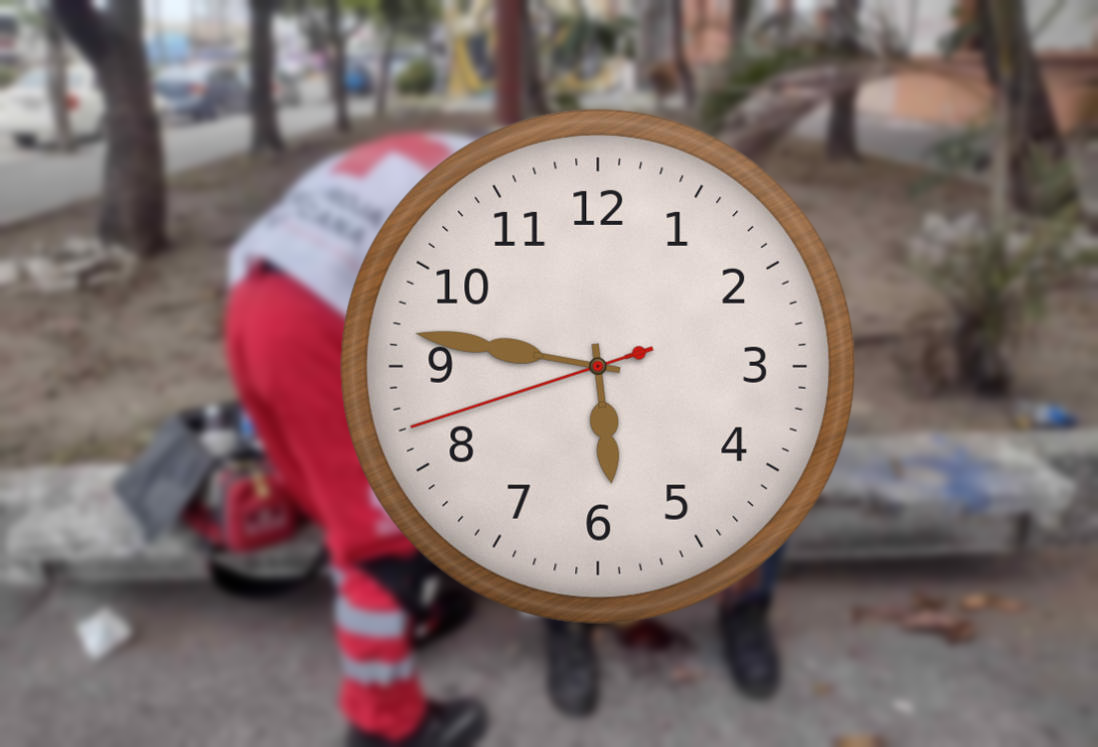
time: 5:46:42
